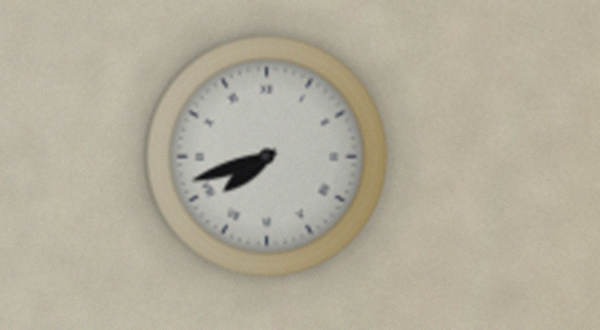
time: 7:42
